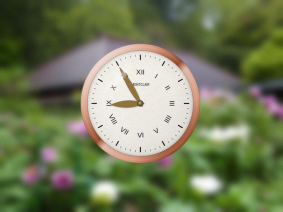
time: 8:55
